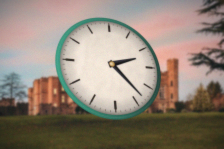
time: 2:23
